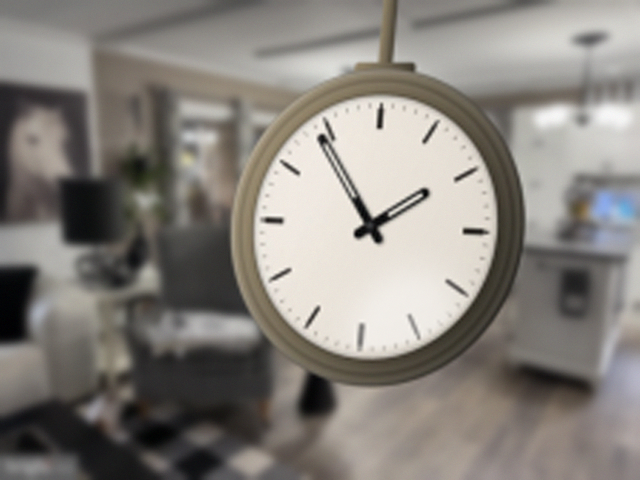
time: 1:54
